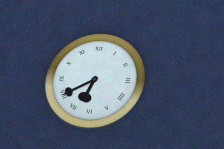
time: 6:40
